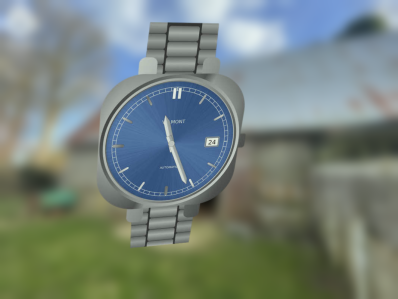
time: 11:26
